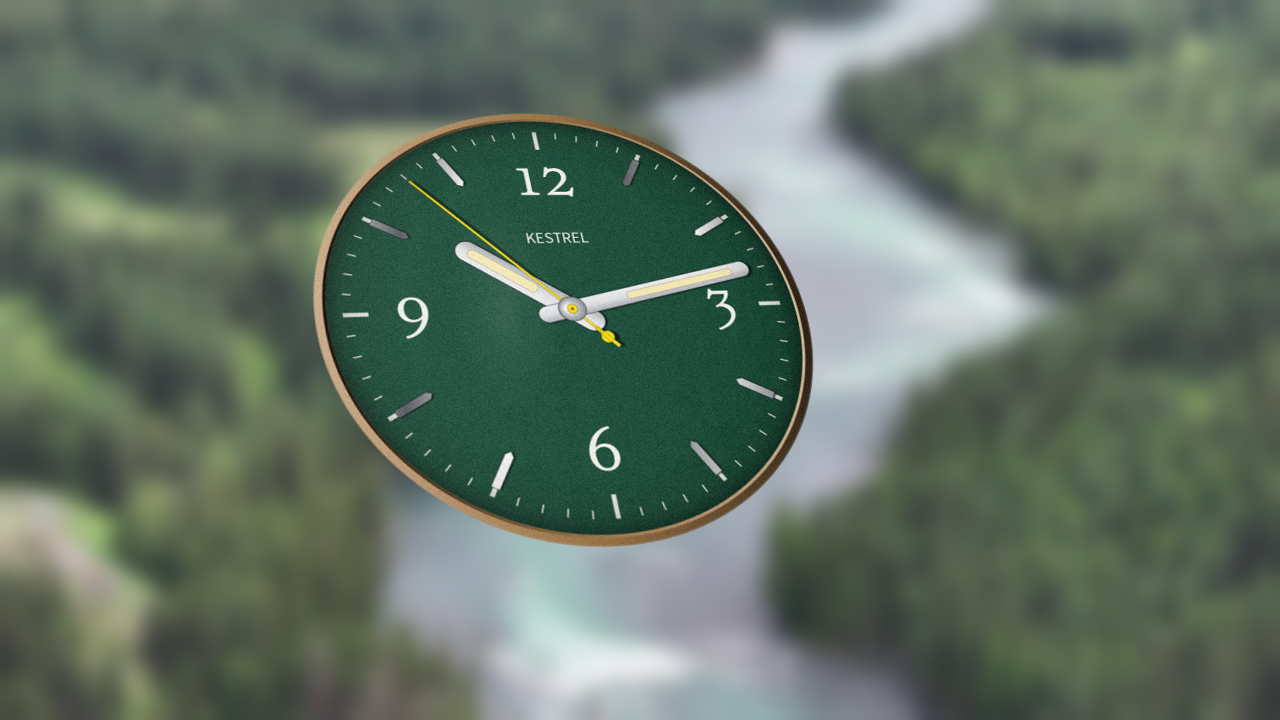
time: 10:12:53
